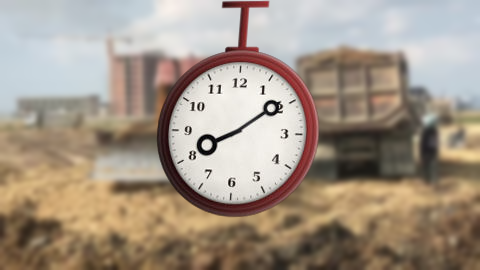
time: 8:09
